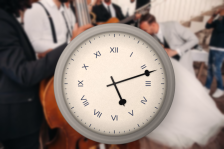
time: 5:12
